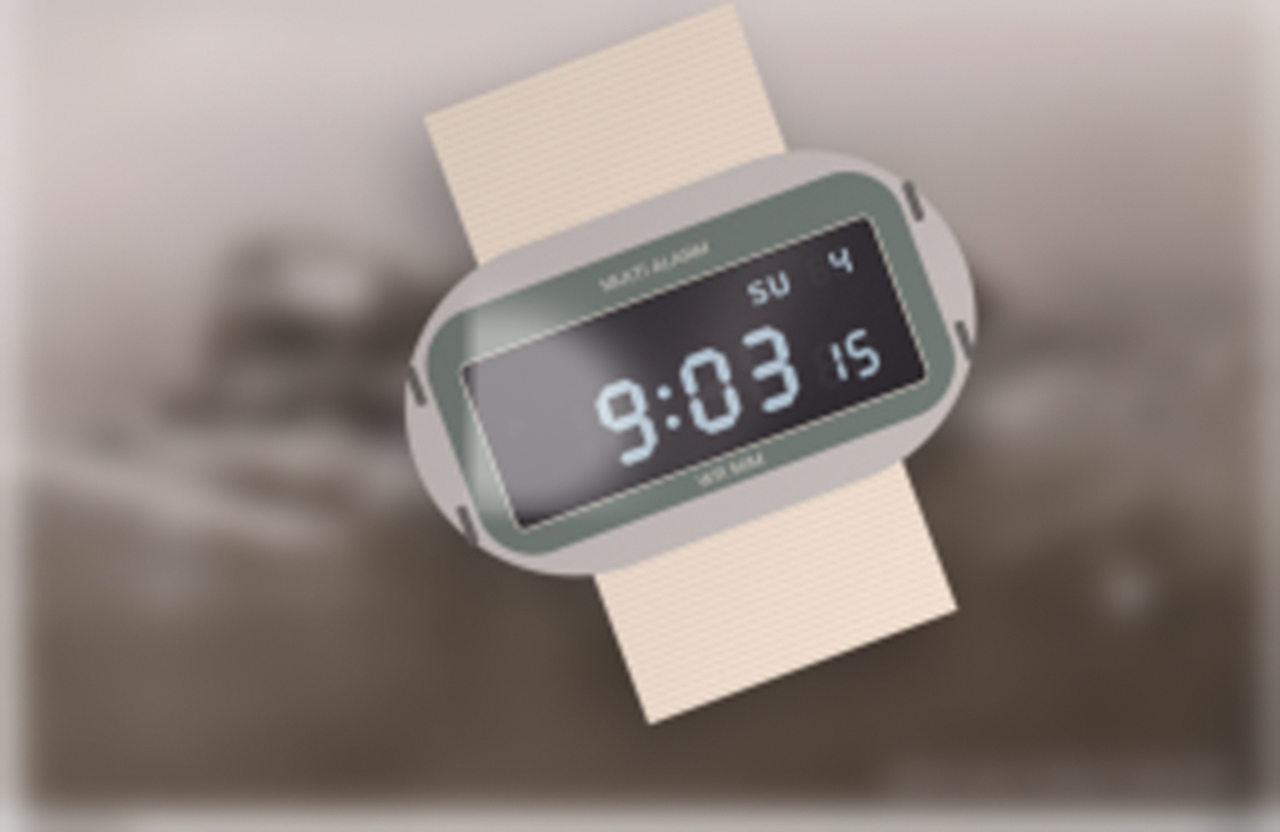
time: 9:03:15
